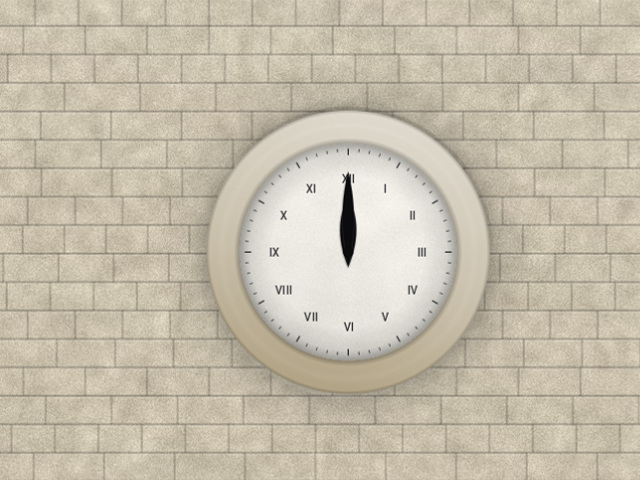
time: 12:00
